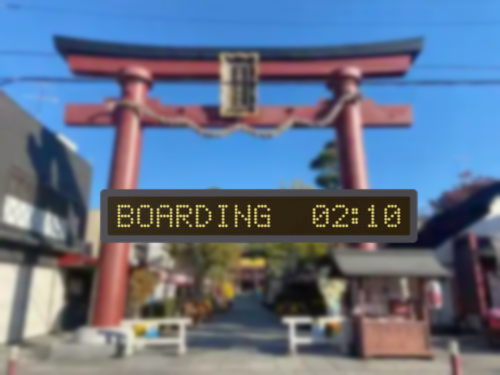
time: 2:10
